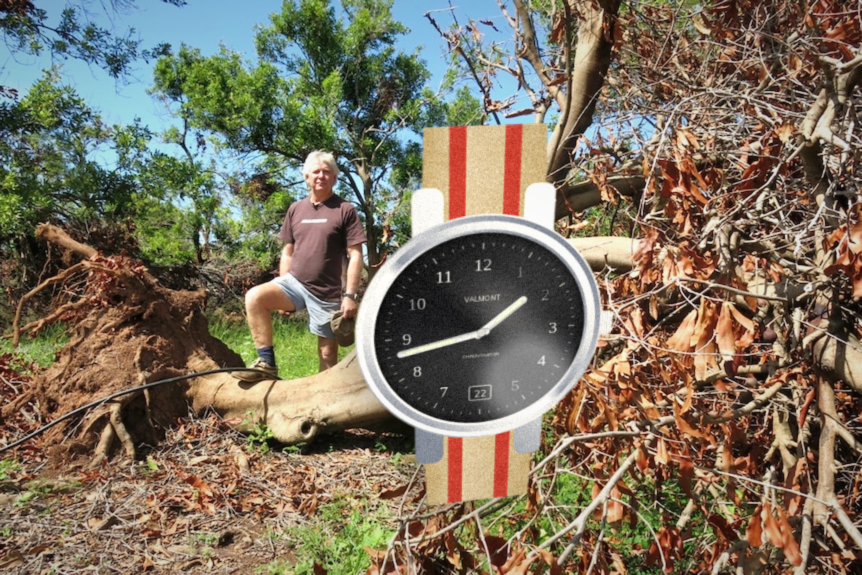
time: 1:43
